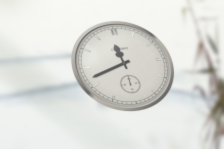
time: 11:42
